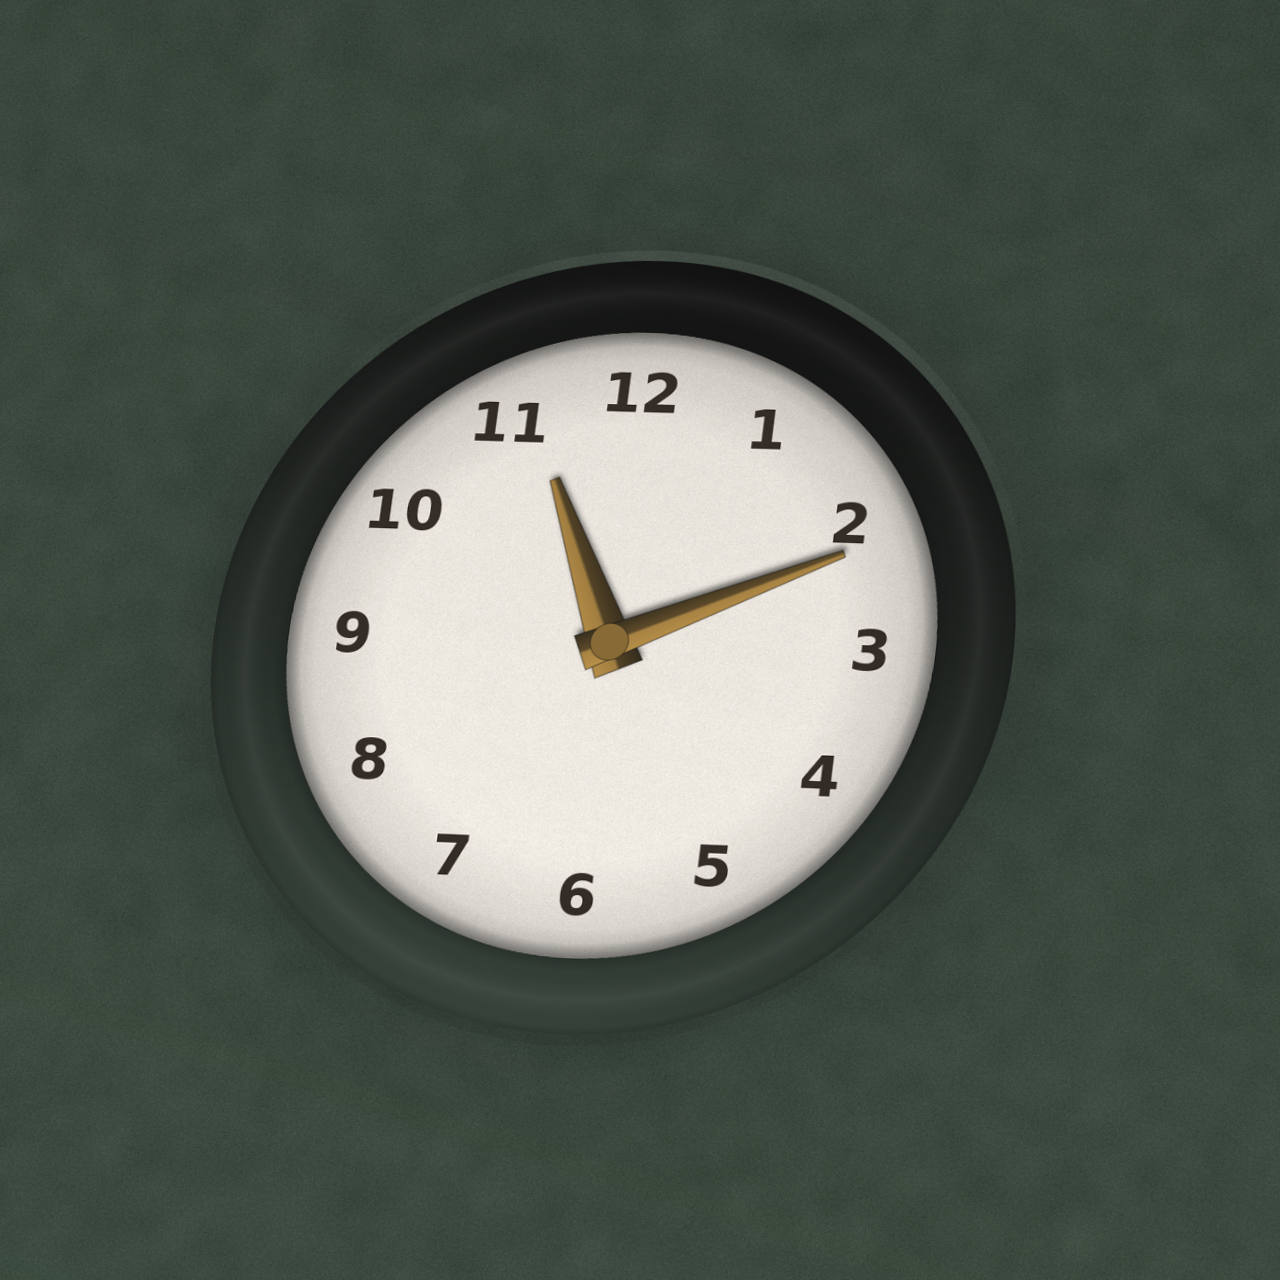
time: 11:11
